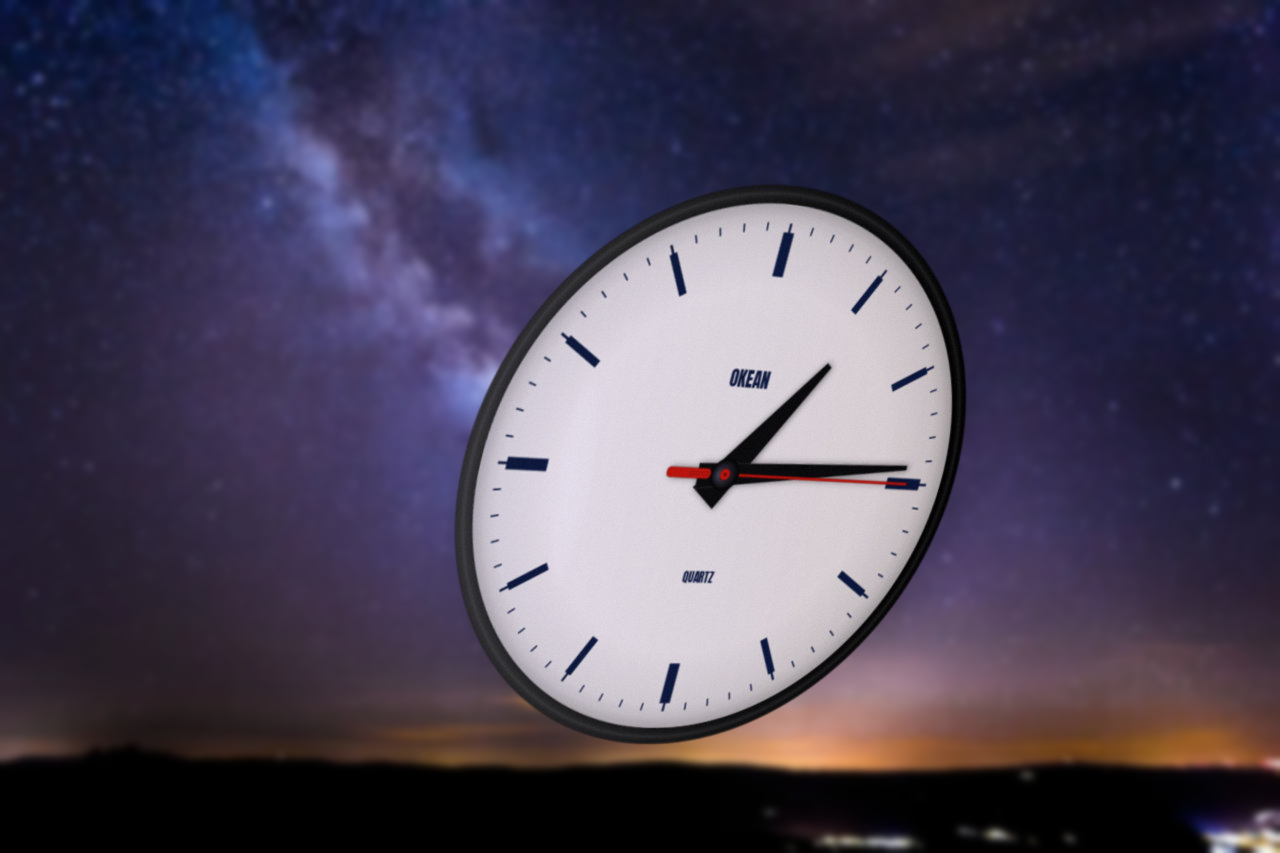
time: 1:14:15
